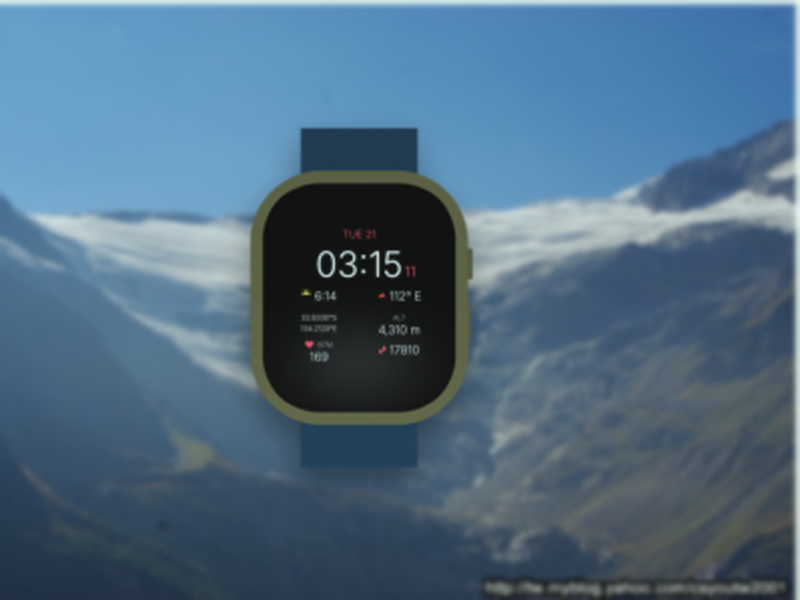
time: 3:15
